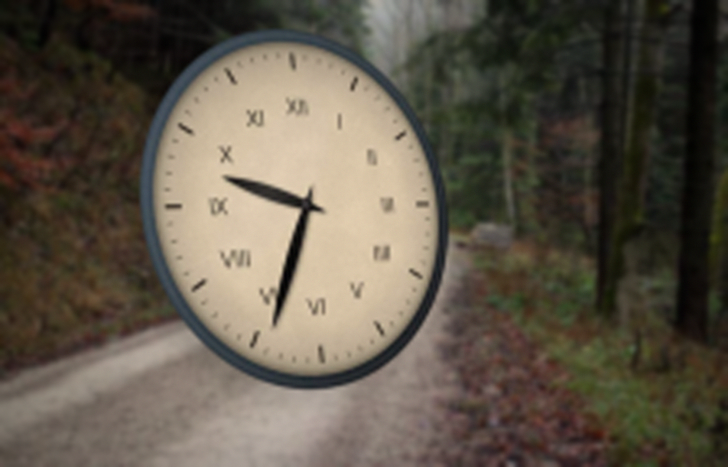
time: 9:34
